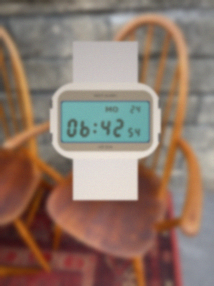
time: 6:42
